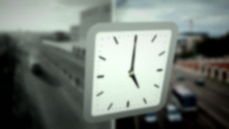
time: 5:00
